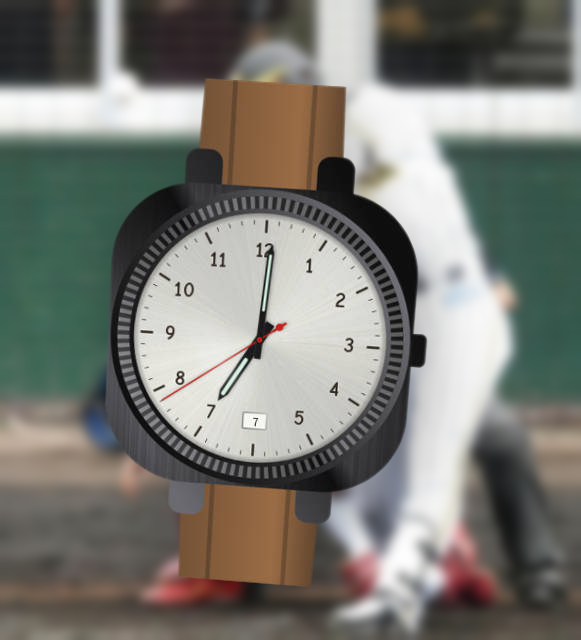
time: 7:00:39
